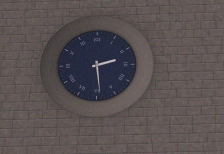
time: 2:29
